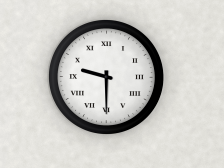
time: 9:30
